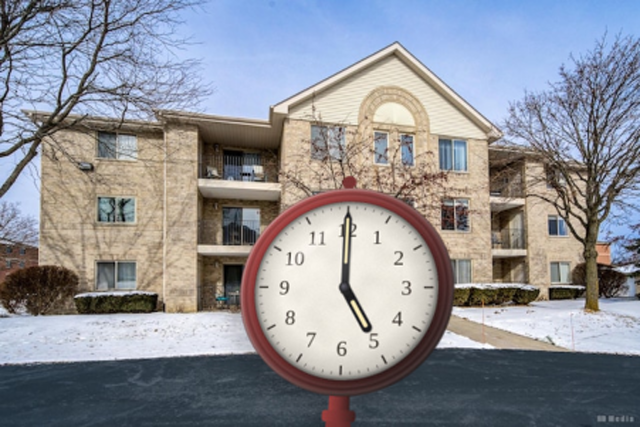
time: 5:00
